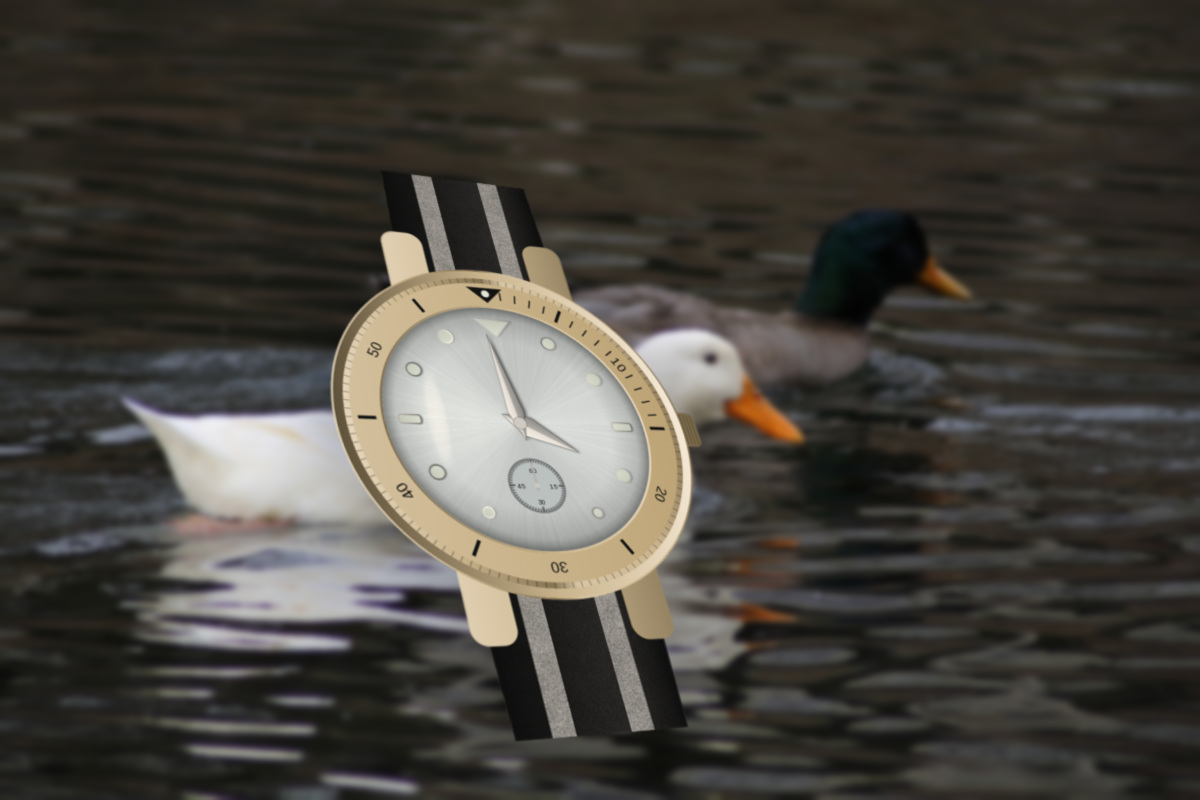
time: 3:59
